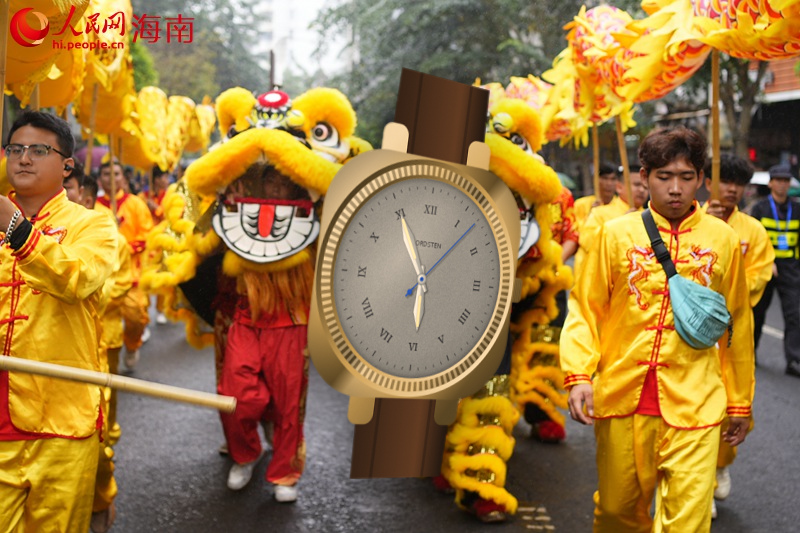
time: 5:55:07
